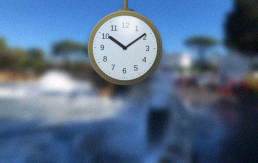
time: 10:09
